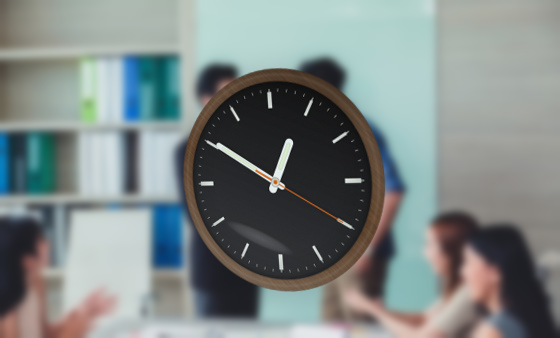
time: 12:50:20
